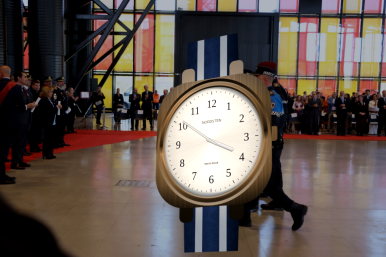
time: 3:51
